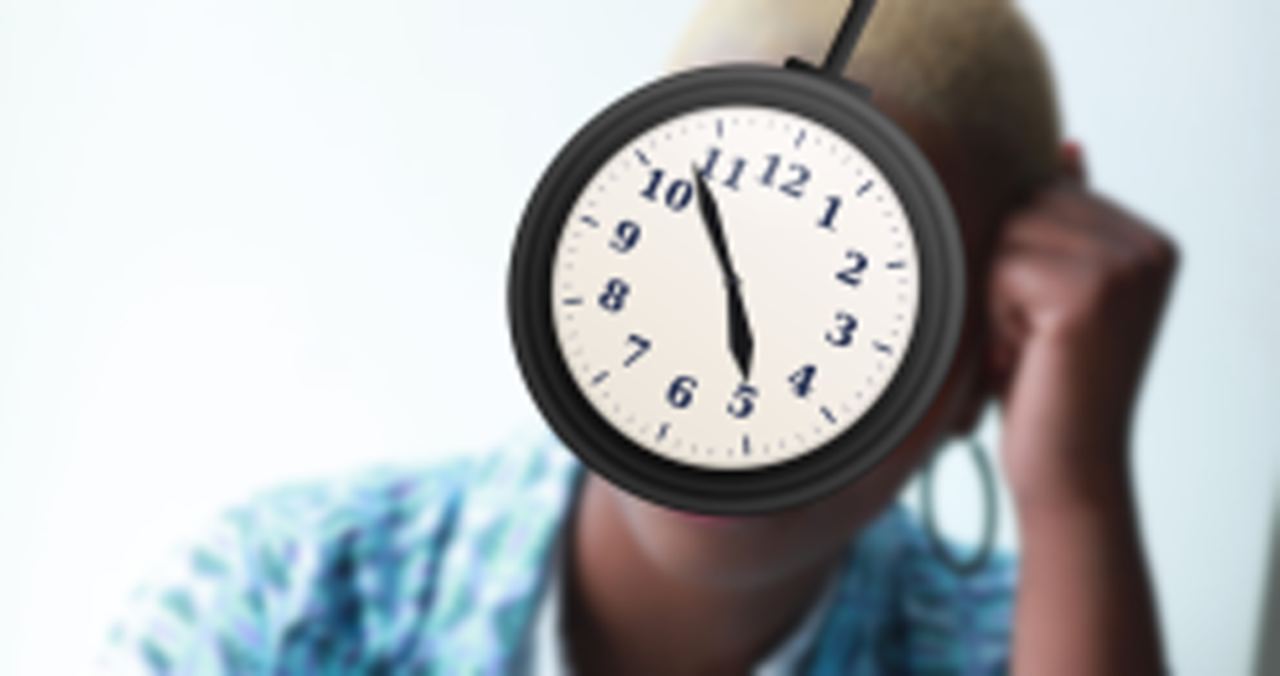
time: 4:53
